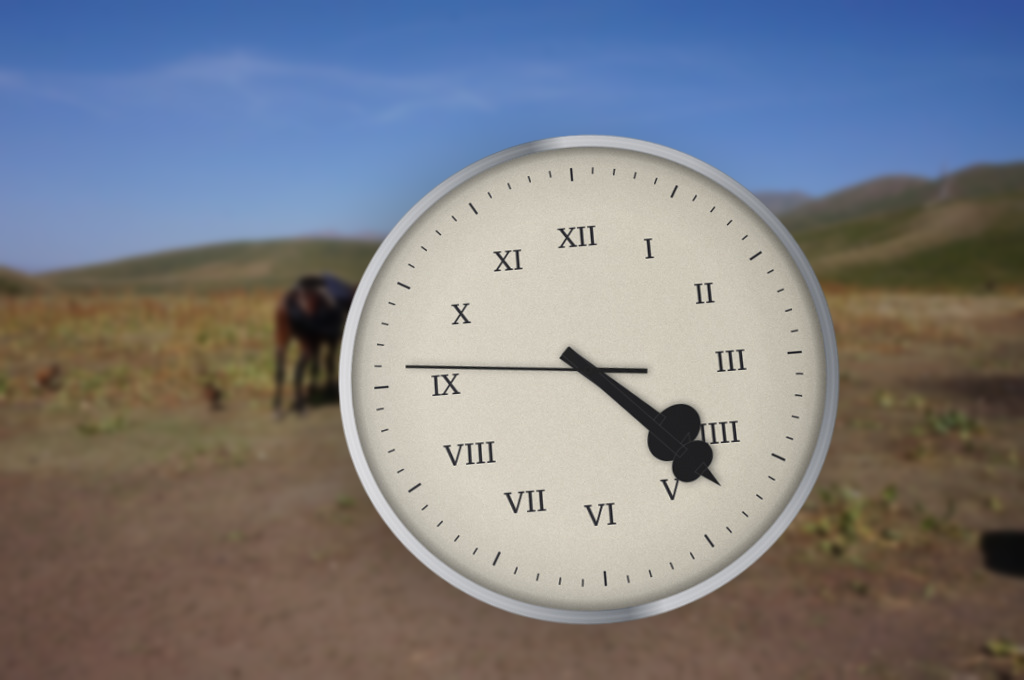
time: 4:22:46
